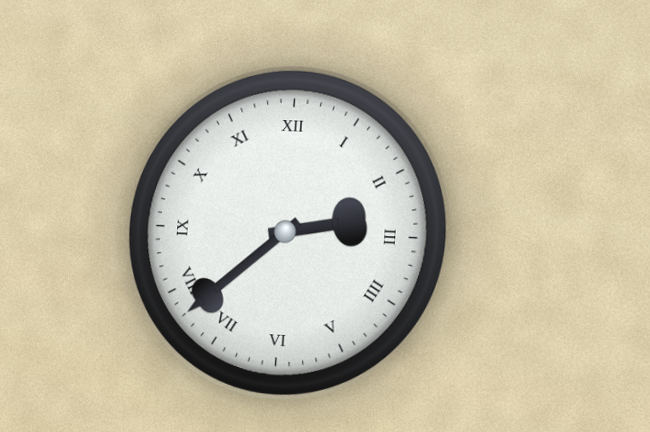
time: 2:38
